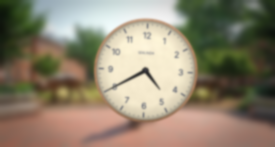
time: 4:40
